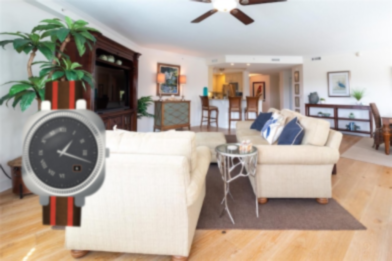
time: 1:18
